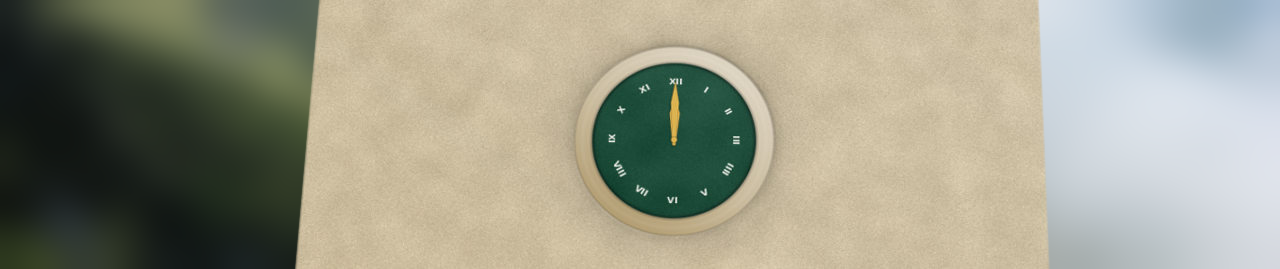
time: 12:00
